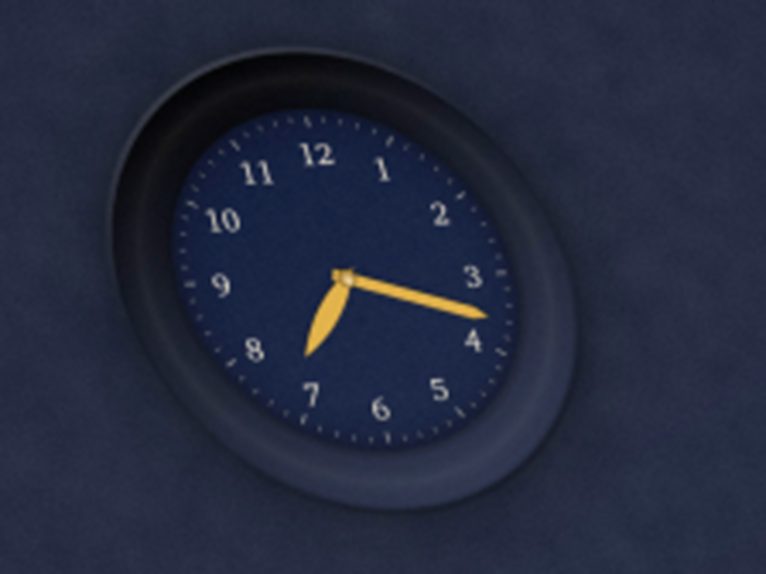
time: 7:18
